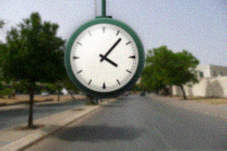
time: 4:07
